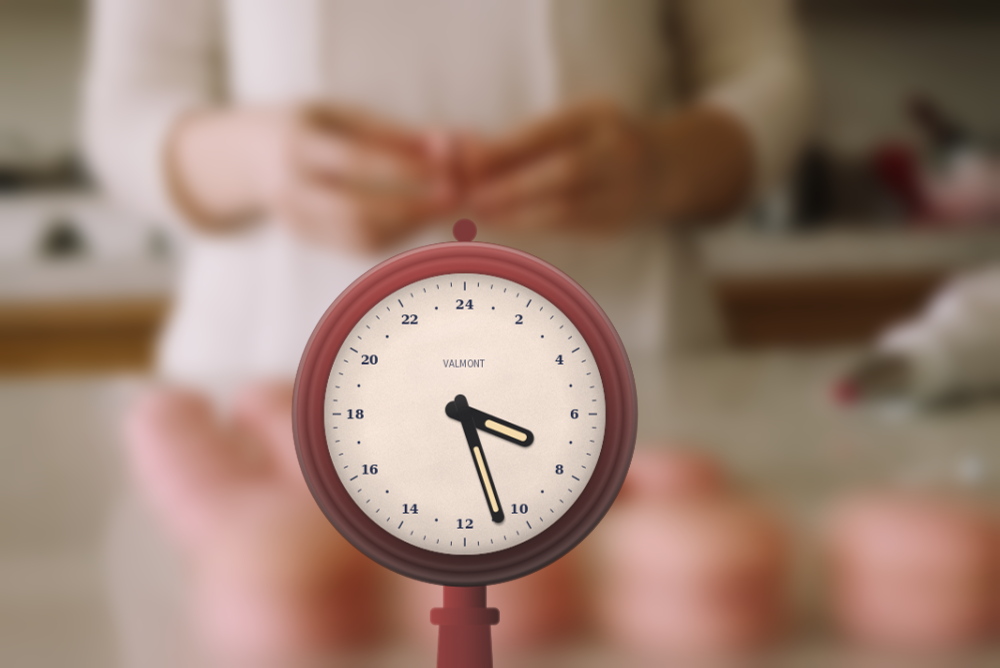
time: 7:27
